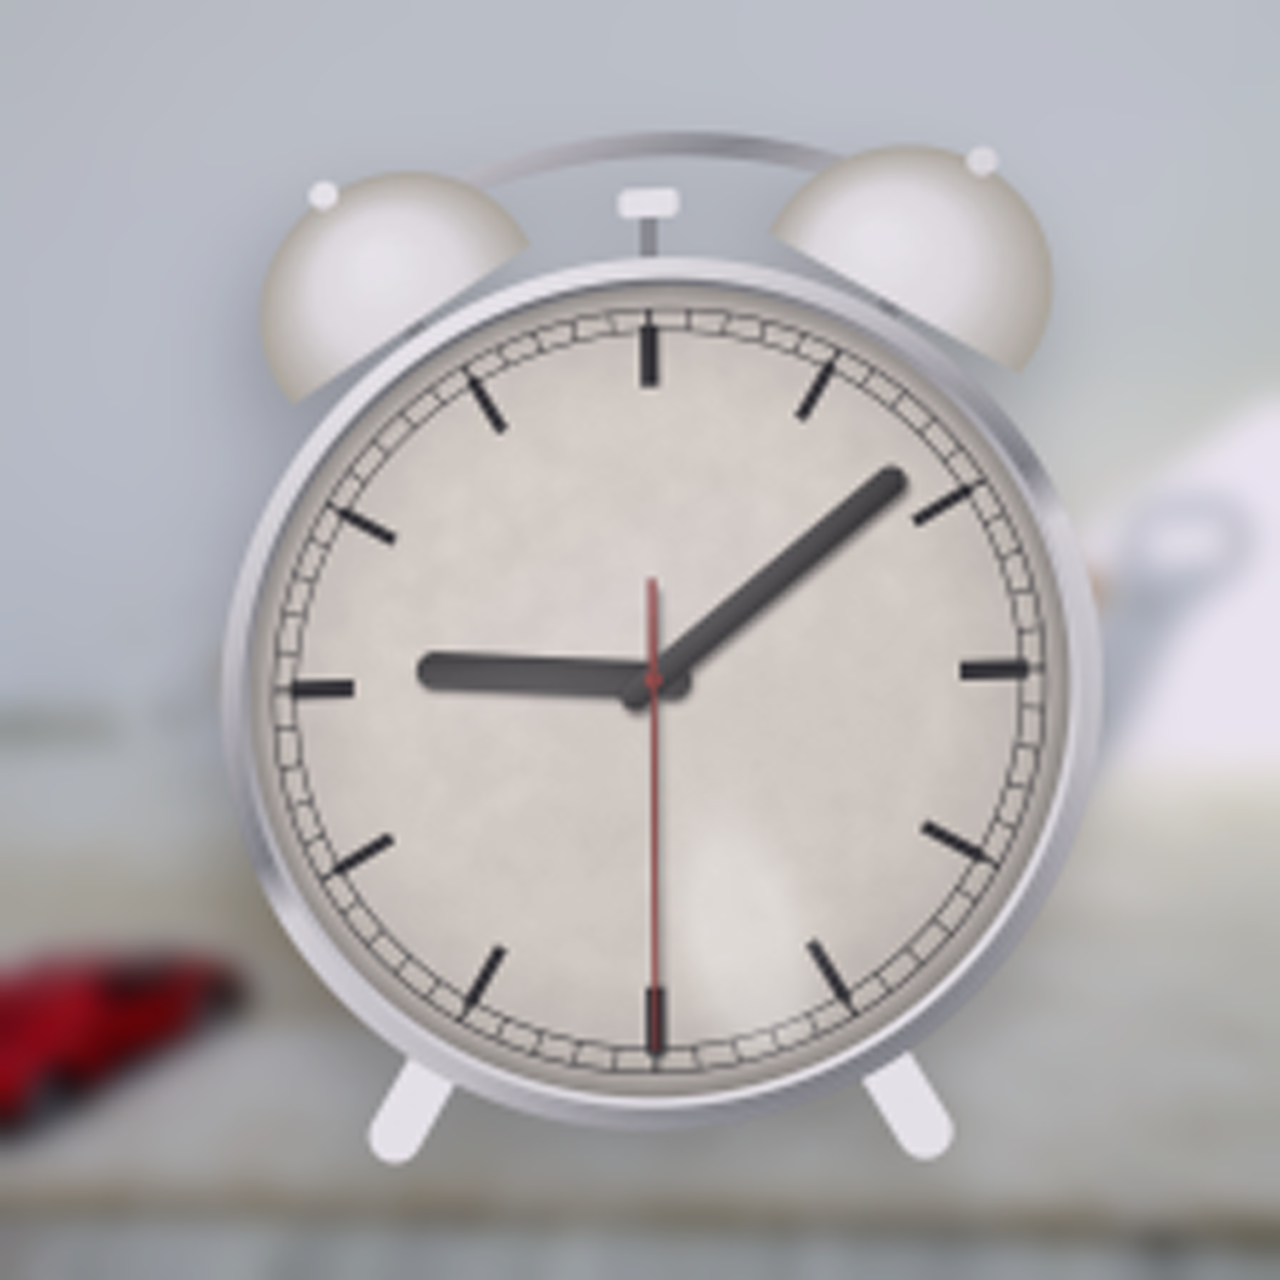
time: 9:08:30
